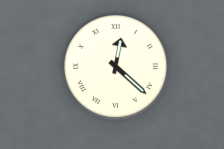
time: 12:22
